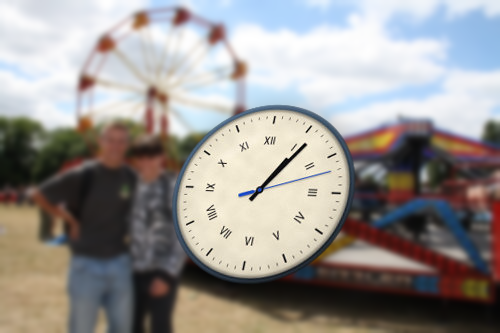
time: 1:06:12
